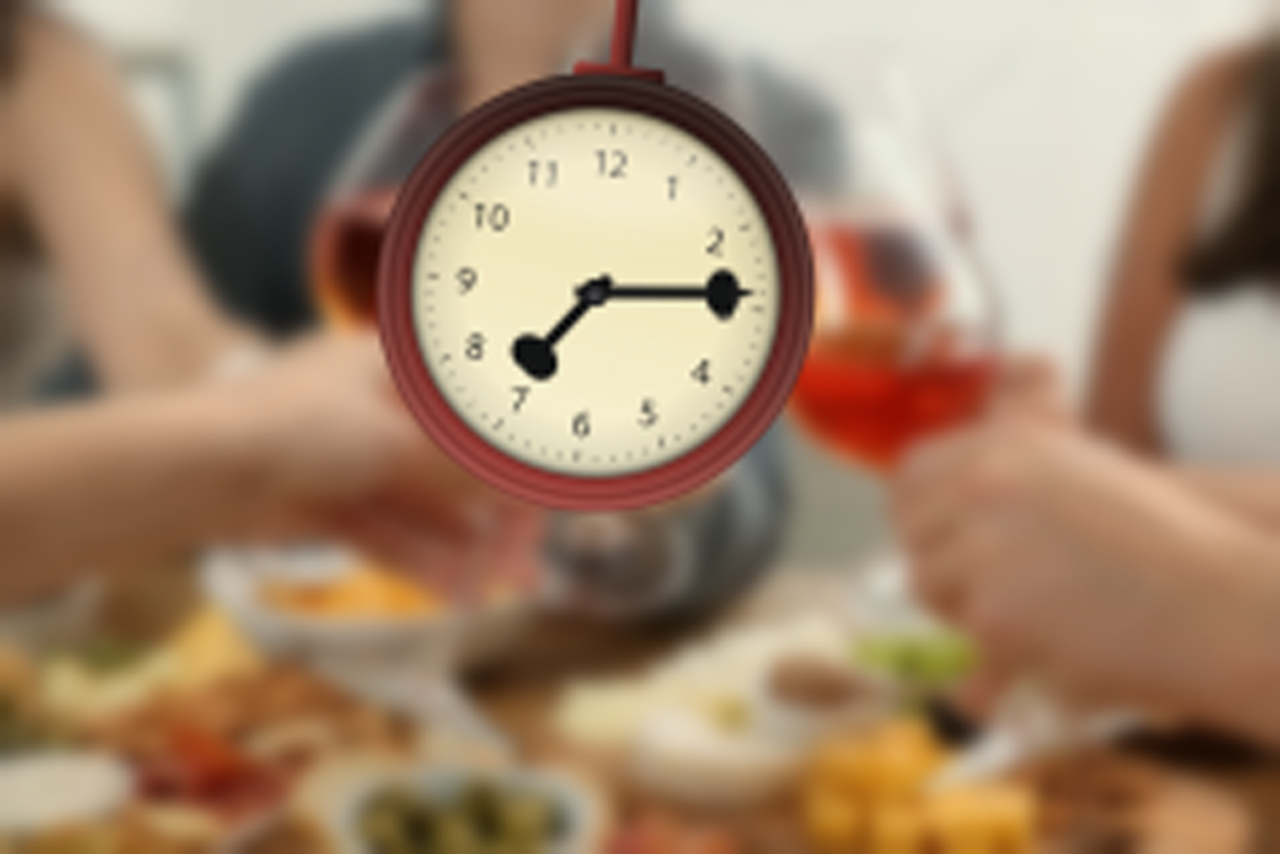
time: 7:14
